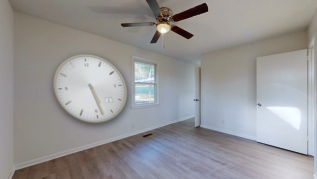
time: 5:28
